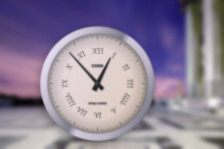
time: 12:53
